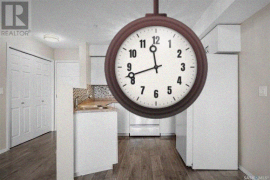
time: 11:42
